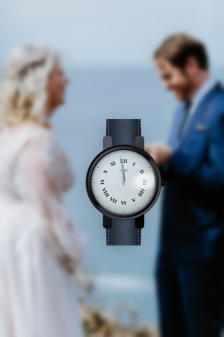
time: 11:59
